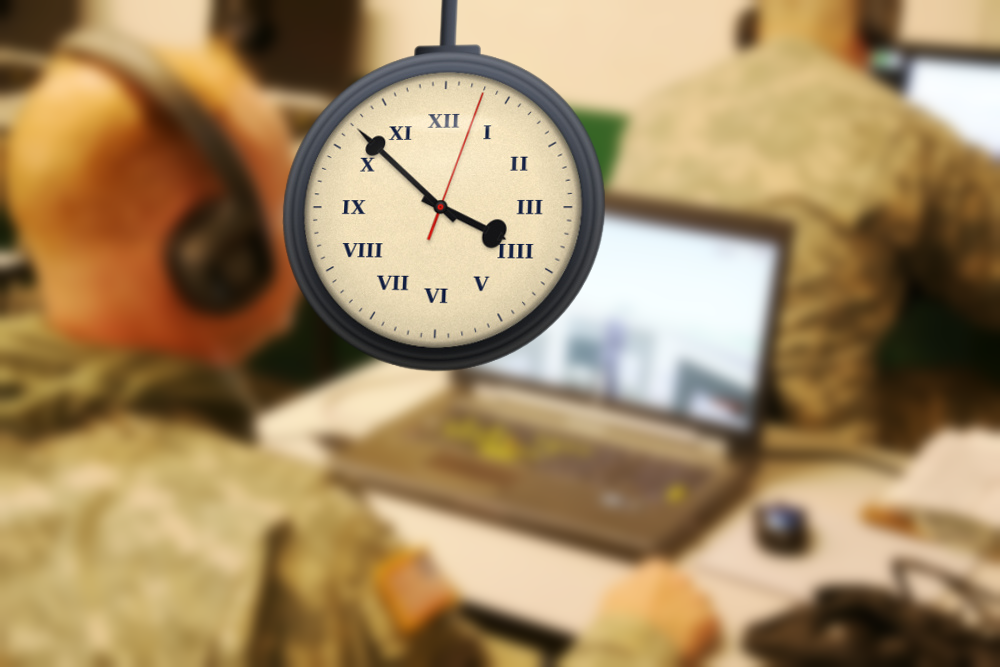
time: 3:52:03
